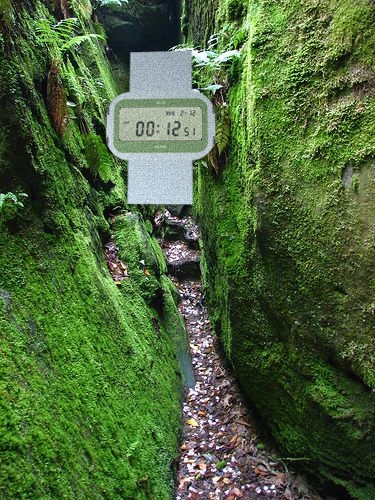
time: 0:12:51
